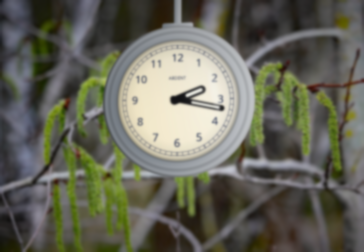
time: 2:17
